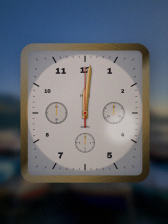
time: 12:01
